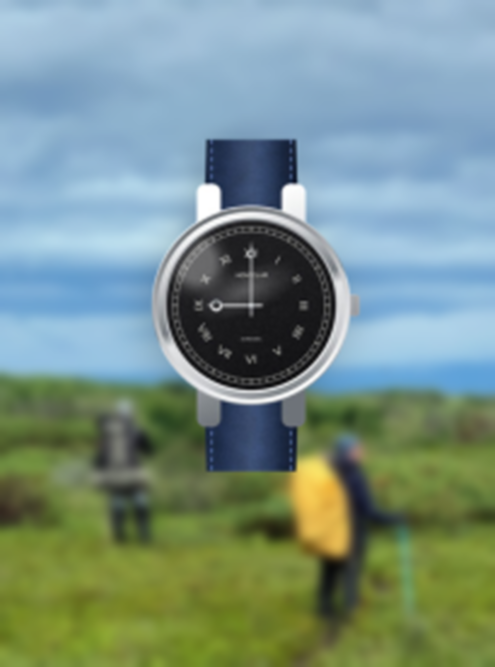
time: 9:00
